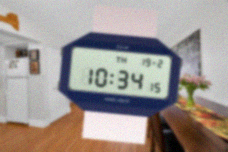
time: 10:34
